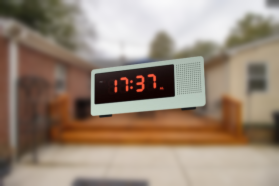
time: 17:37
